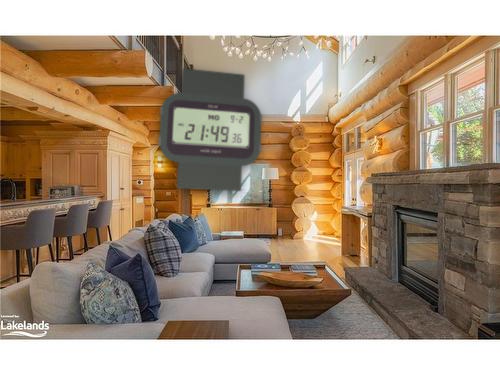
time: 21:49
